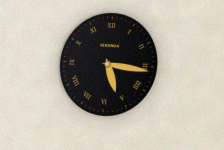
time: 5:16
